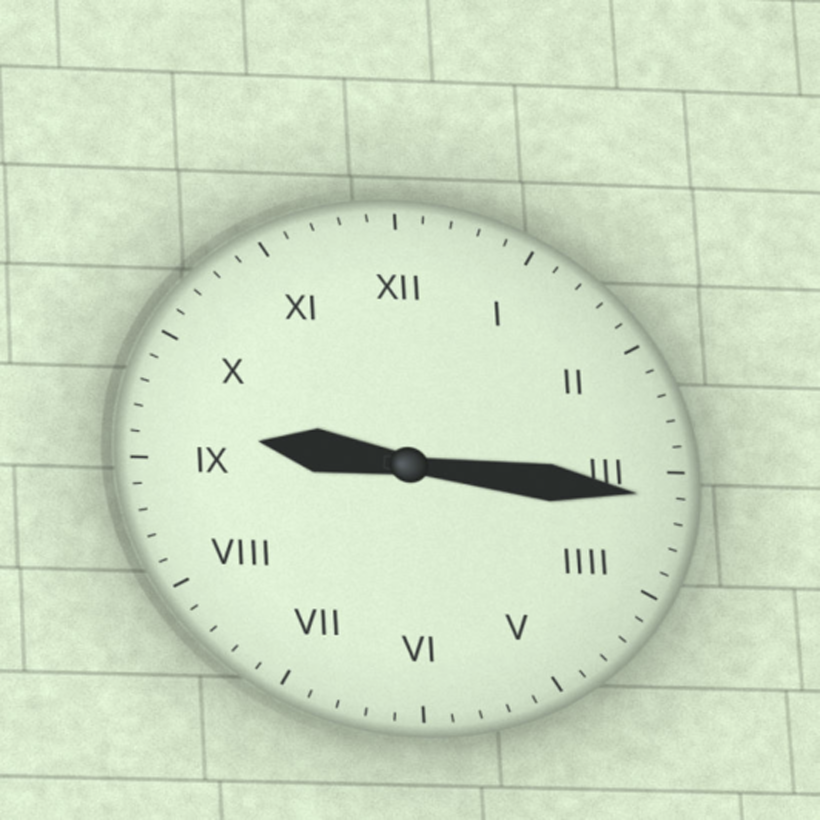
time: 9:16
